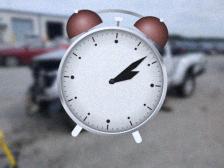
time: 2:08
